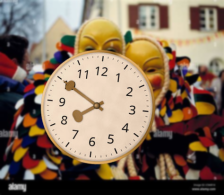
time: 7:50
